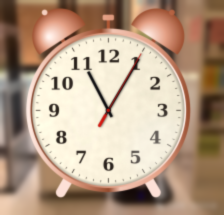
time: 11:05:05
